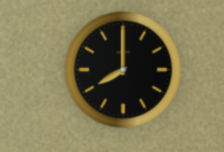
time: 8:00
